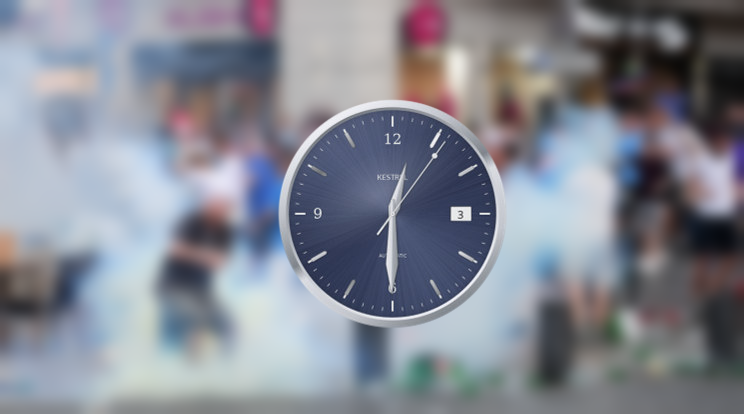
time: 12:30:06
